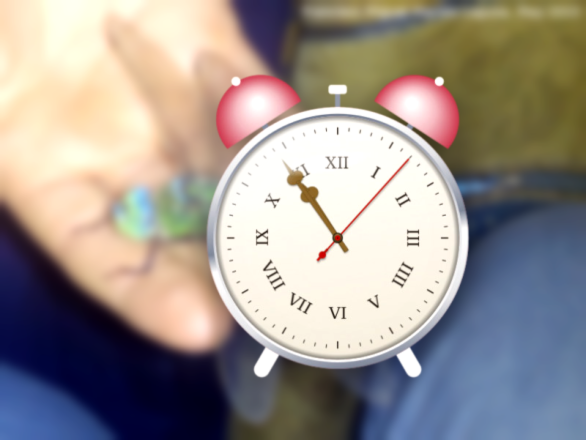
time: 10:54:07
